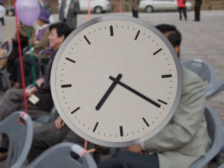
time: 7:21
